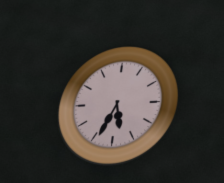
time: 5:34
